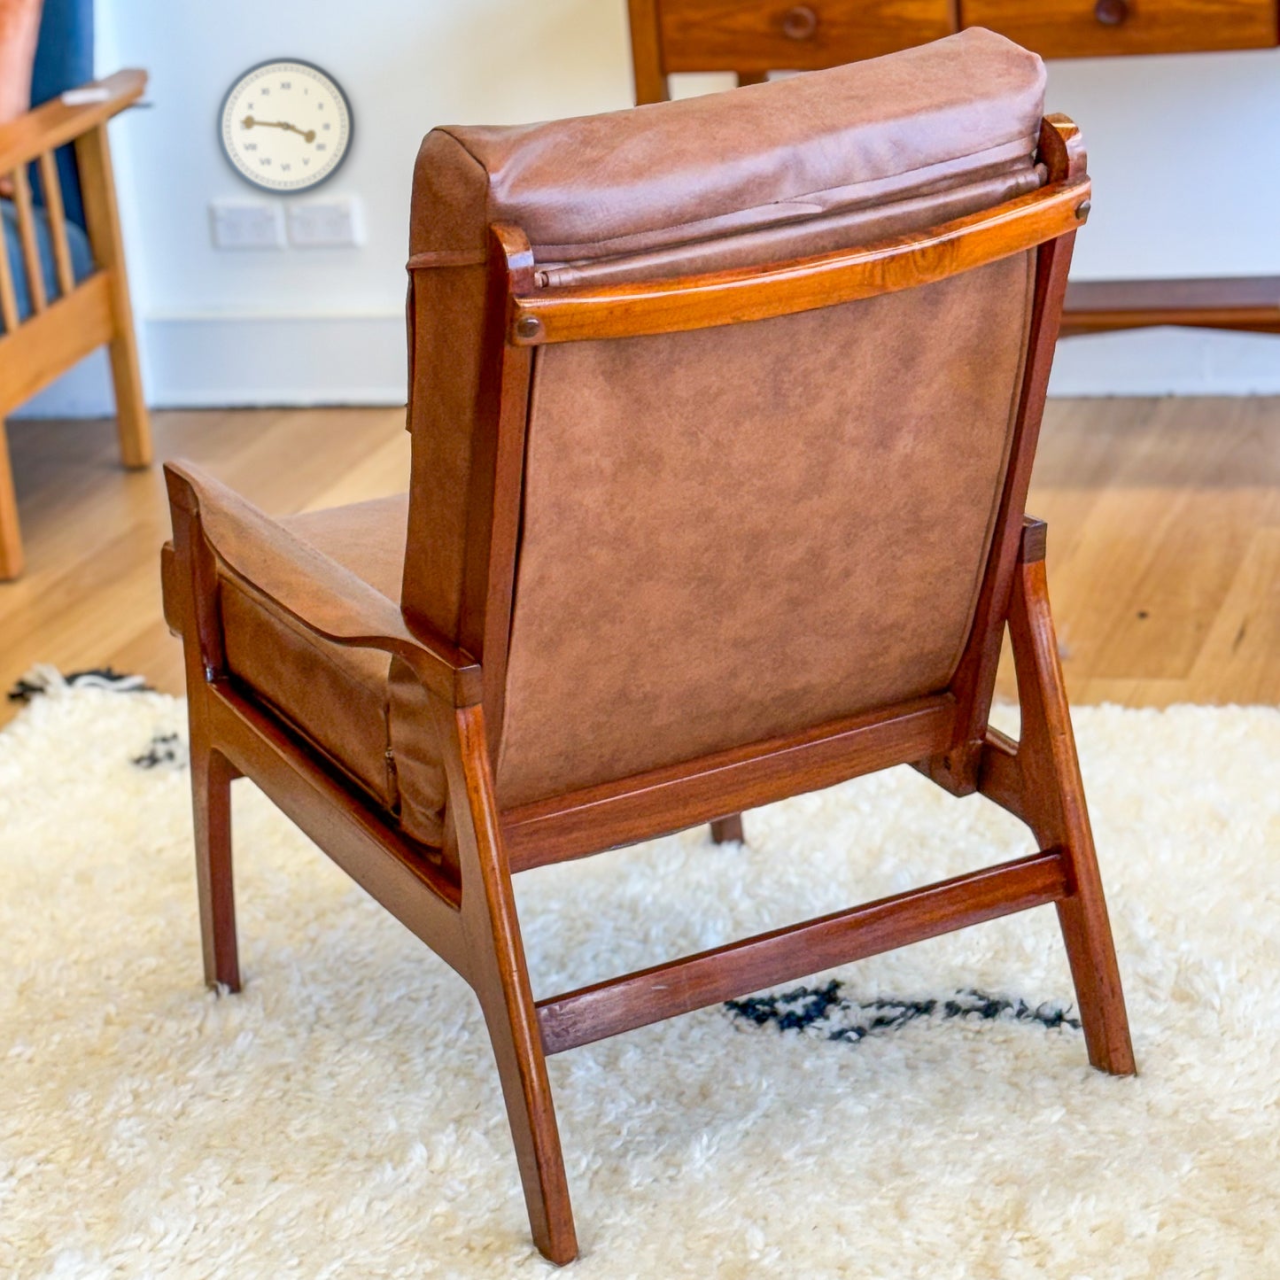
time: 3:46
